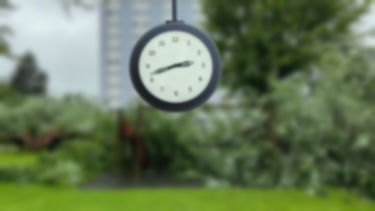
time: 2:42
